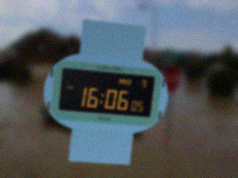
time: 16:06
